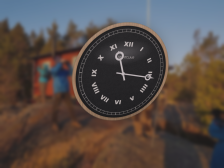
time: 11:16
